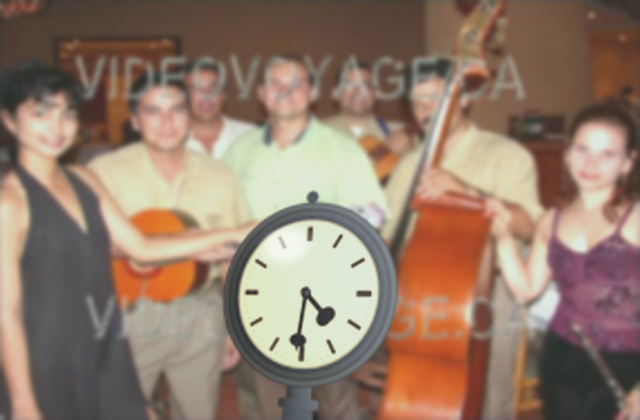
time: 4:31
